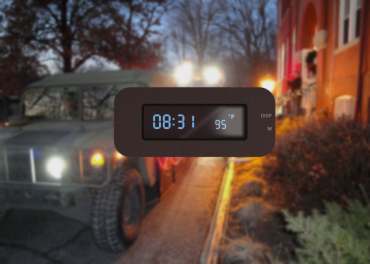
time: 8:31
